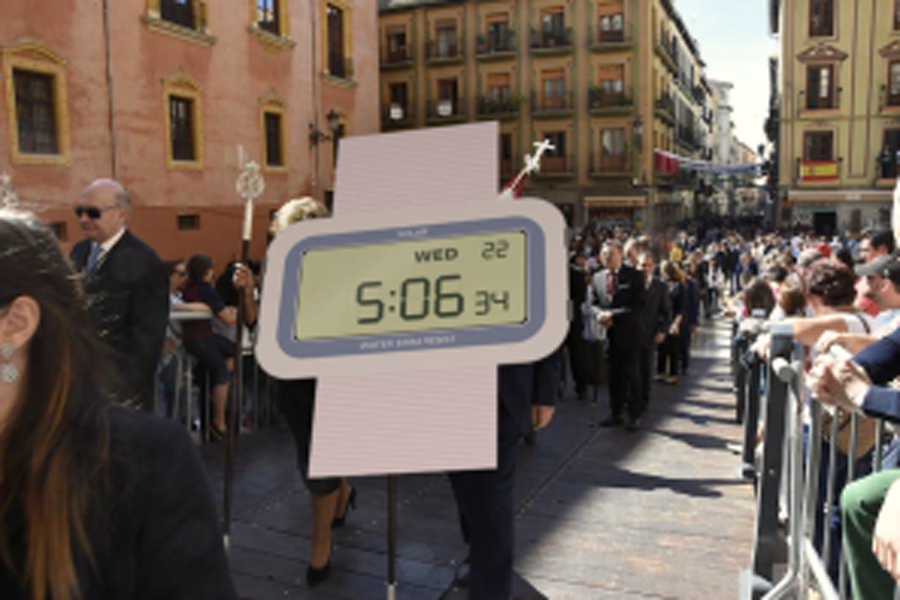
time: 5:06:34
